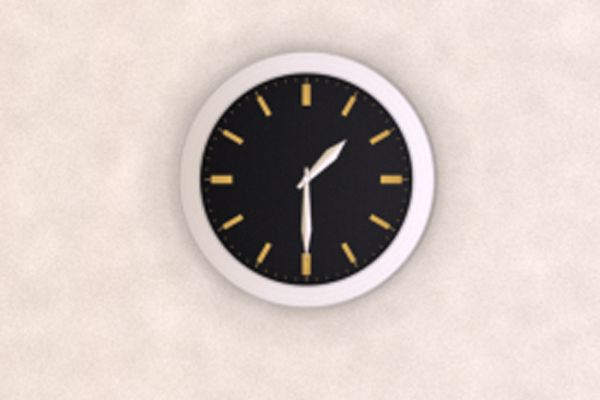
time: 1:30
